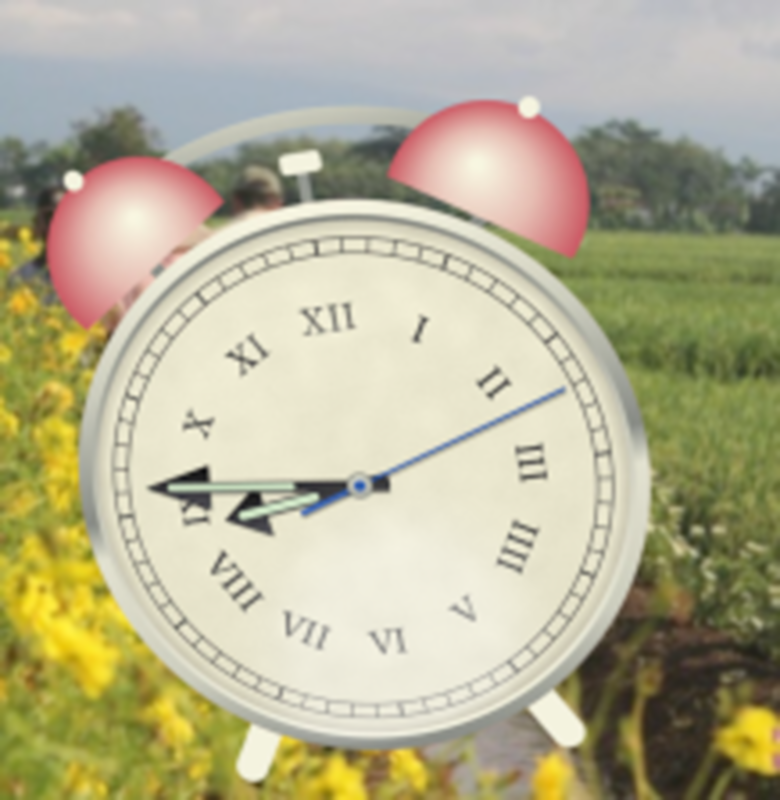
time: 8:46:12
